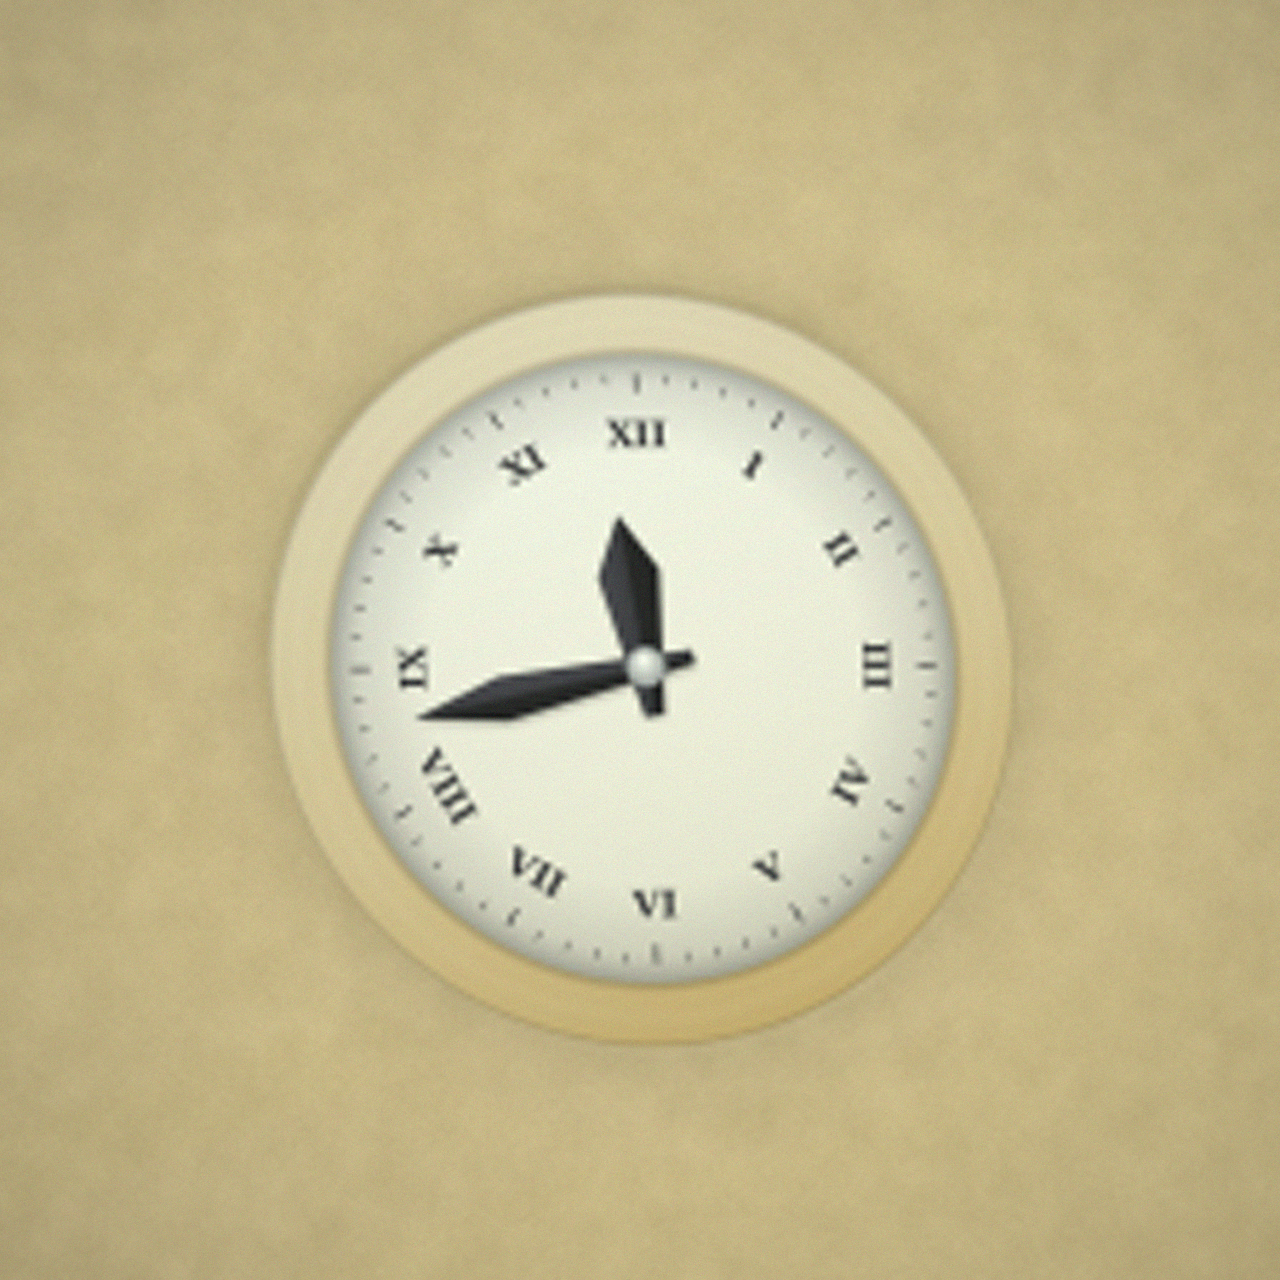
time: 11:43
